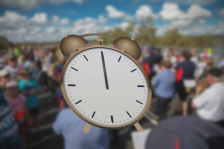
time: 12:00
